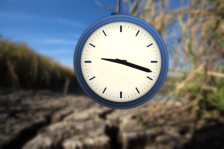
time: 9:18
